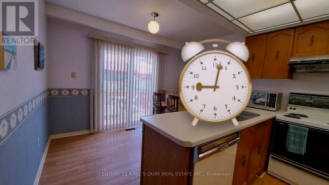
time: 9:02
